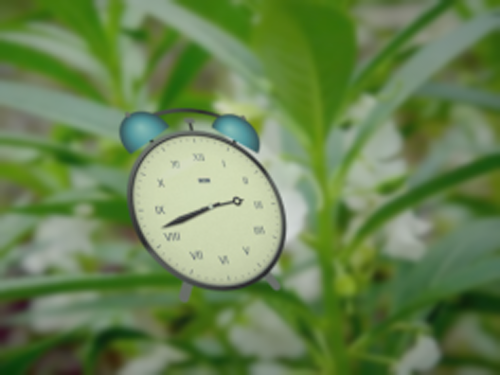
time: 2:42
